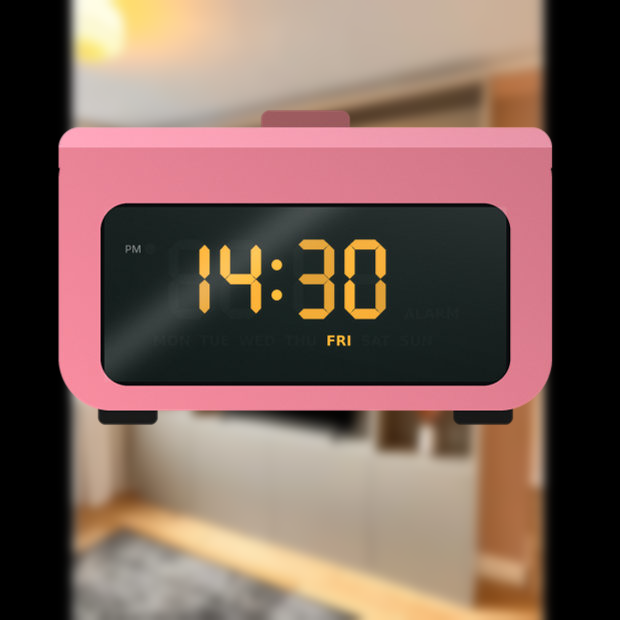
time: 14:30
